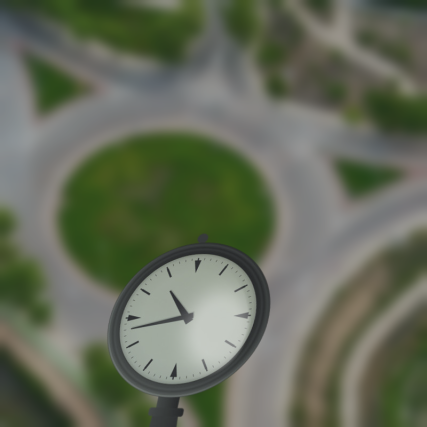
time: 10:43
